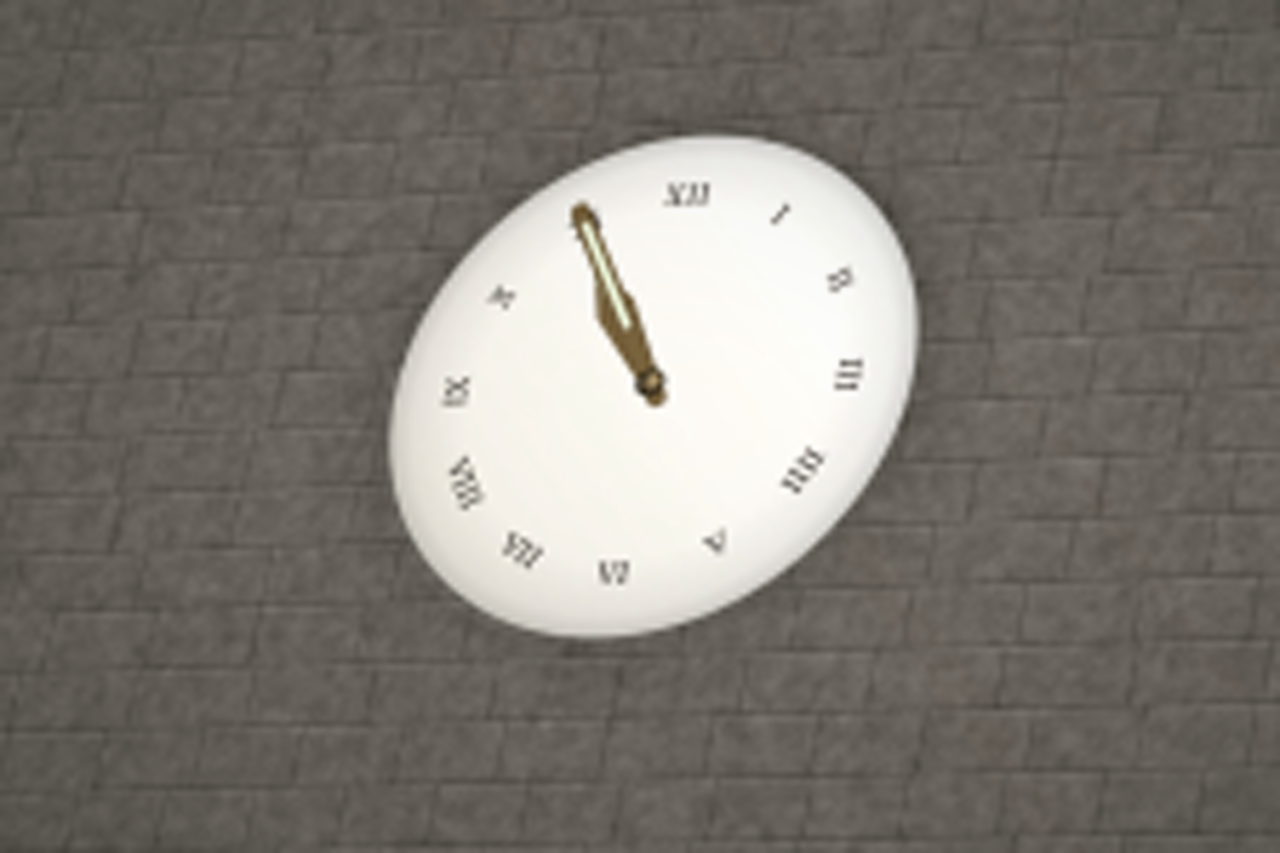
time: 10:55
